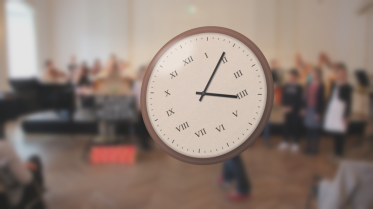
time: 4:09
